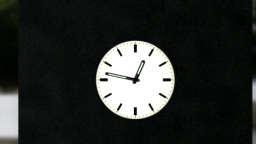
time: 12:47
